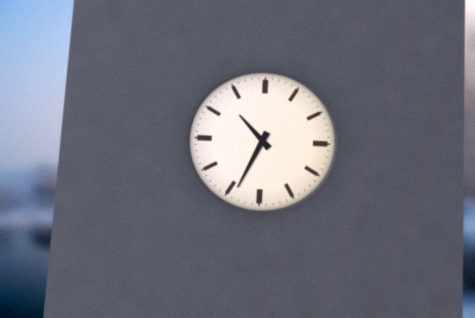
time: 10:34
